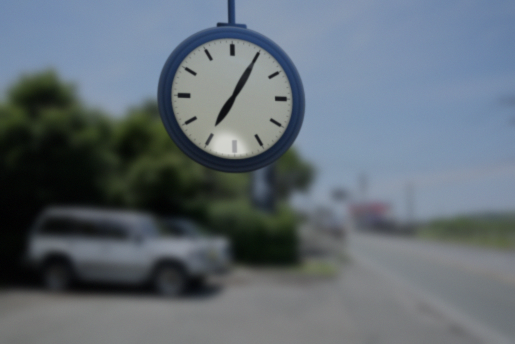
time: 7:05
